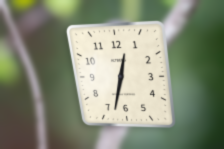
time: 12:33
